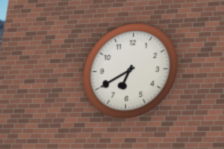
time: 6:40
